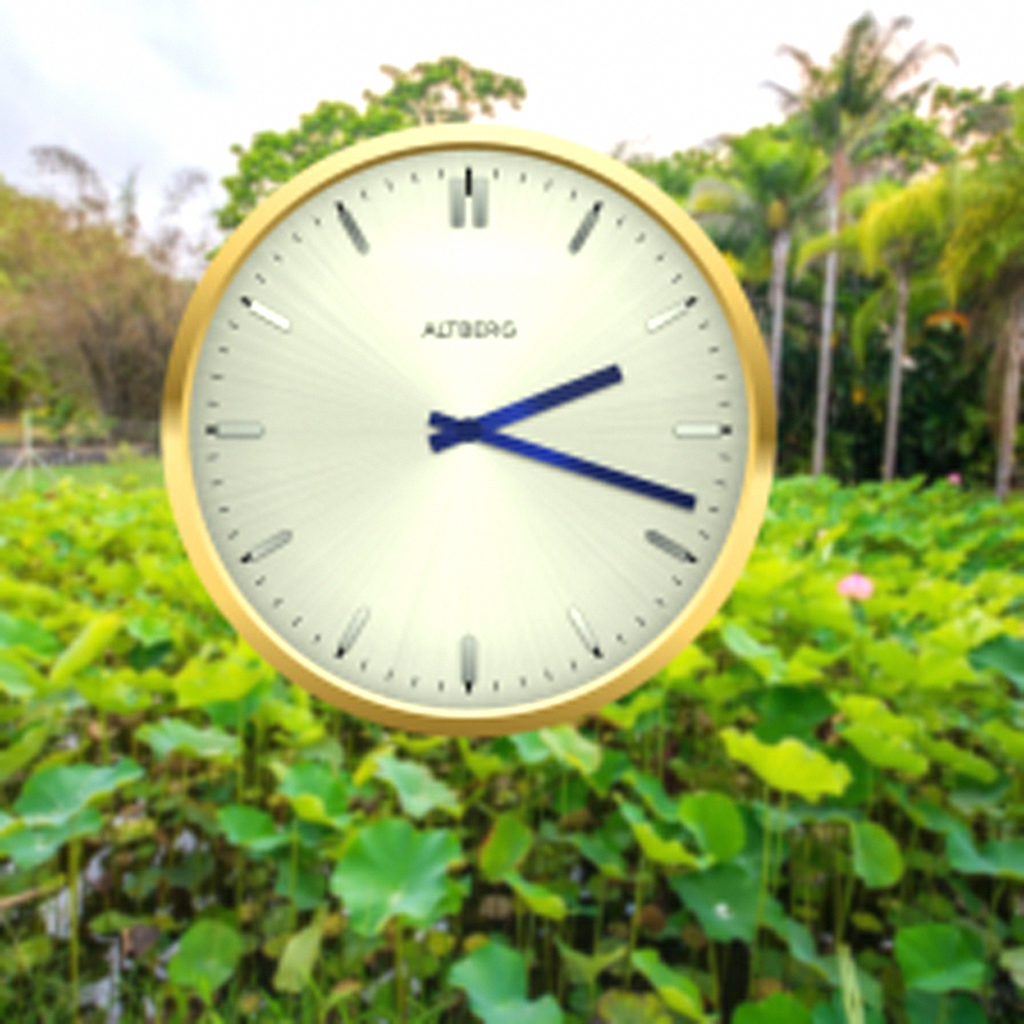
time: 2:18
